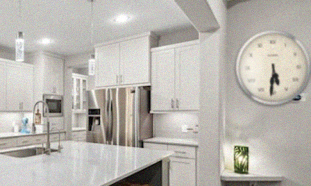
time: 5:31
